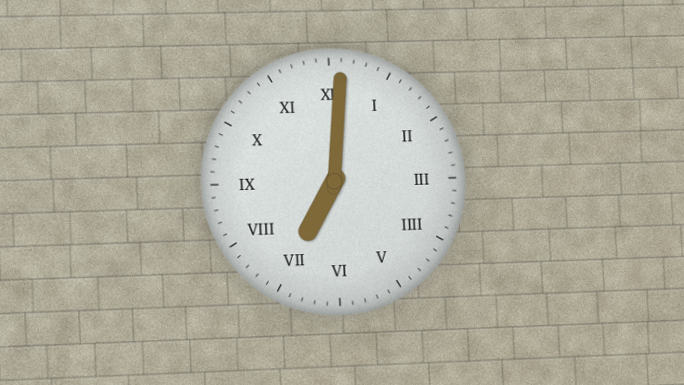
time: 7:01
